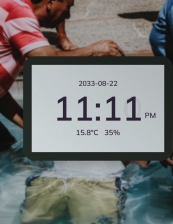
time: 11:11
